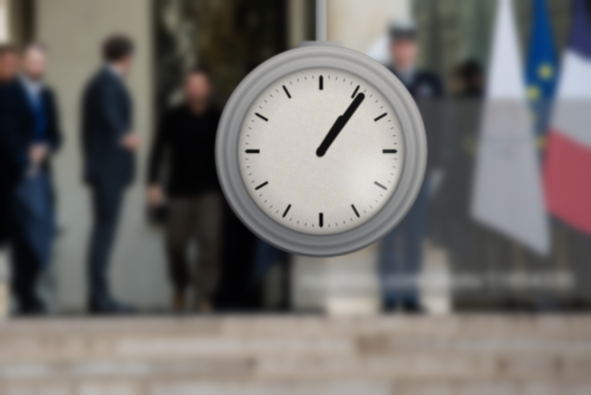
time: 1:06
